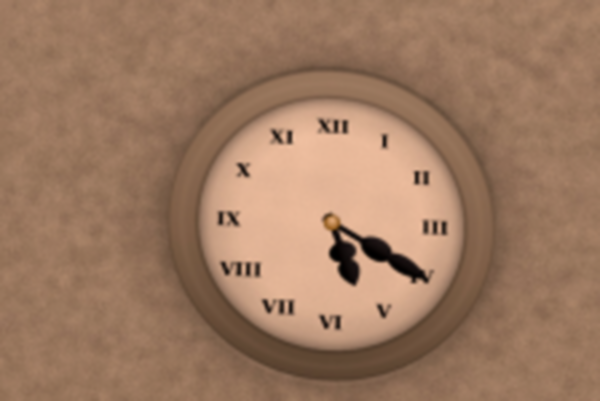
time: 5:20
